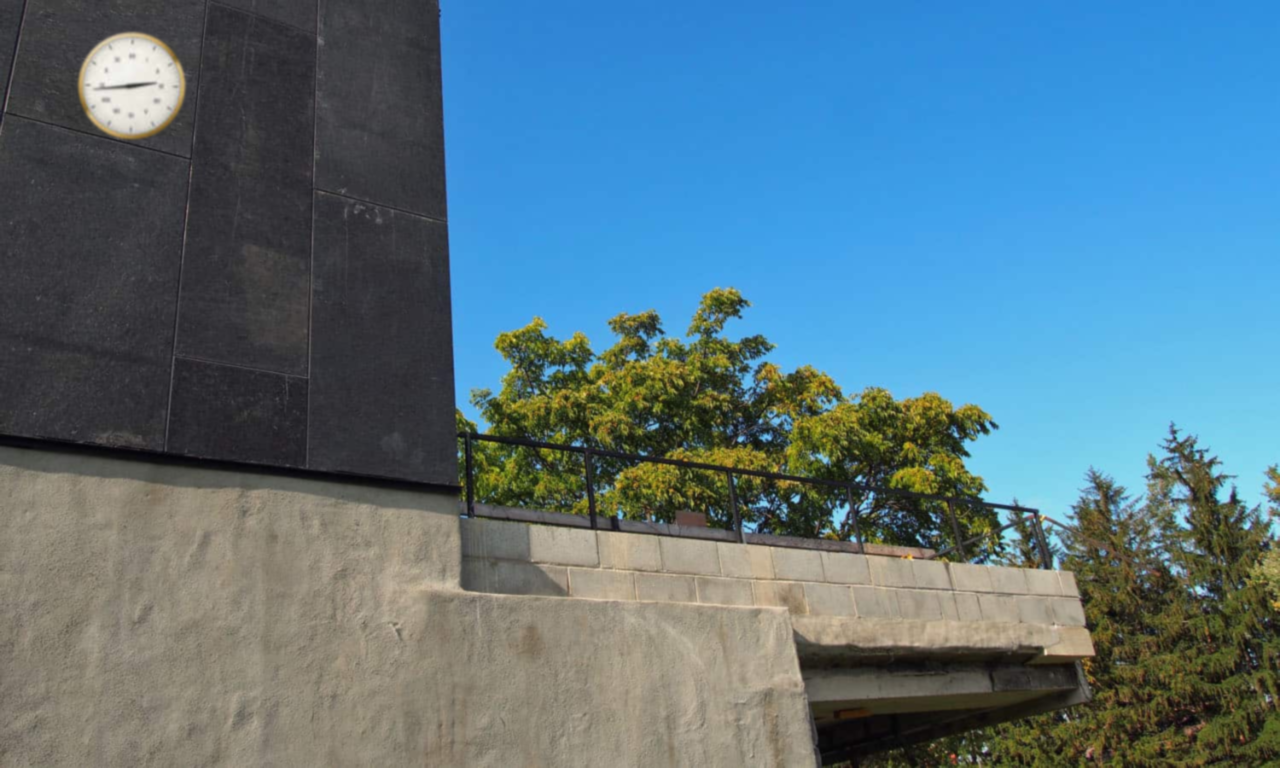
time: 2:44
